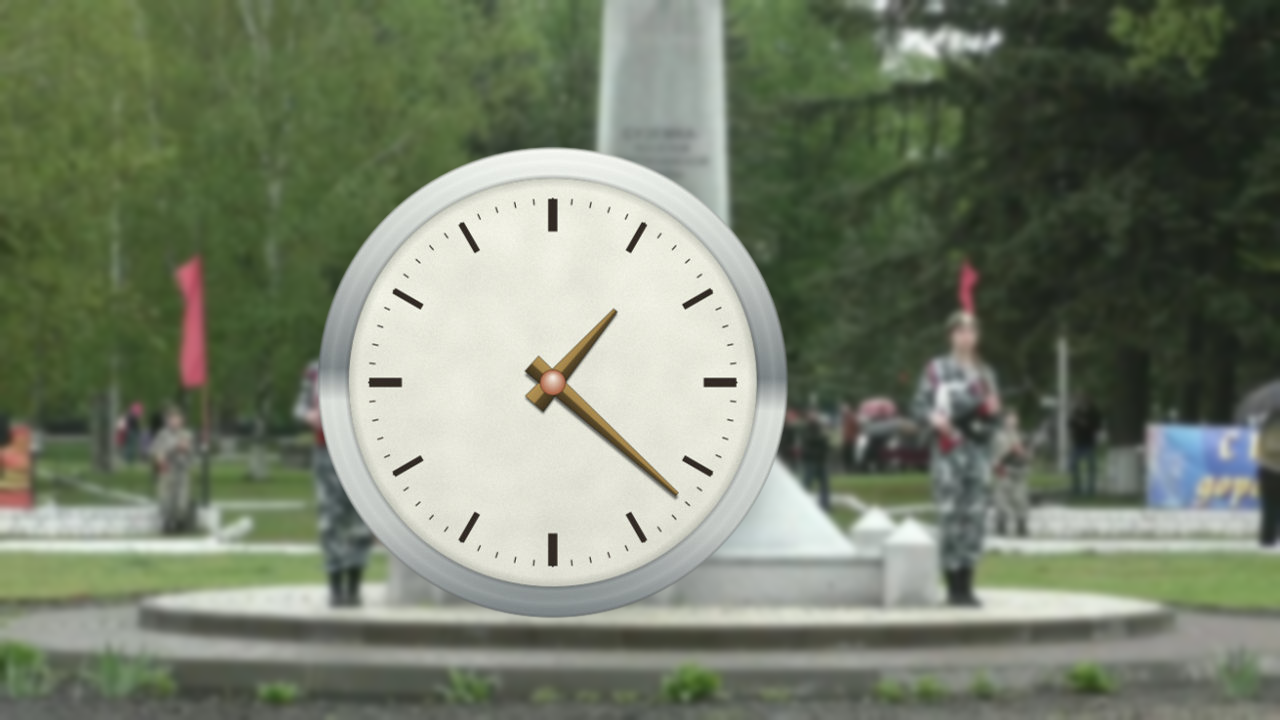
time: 1:22
